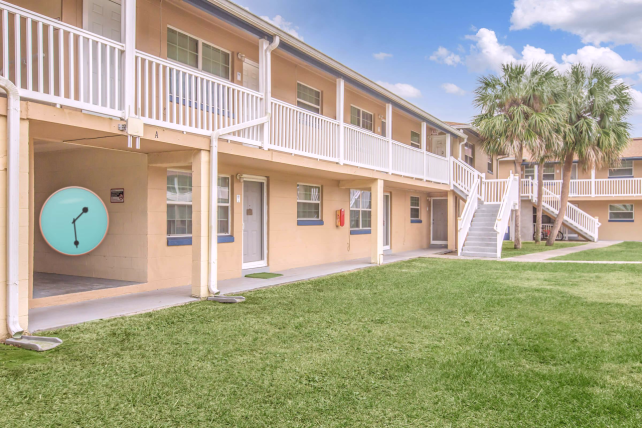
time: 1:29
